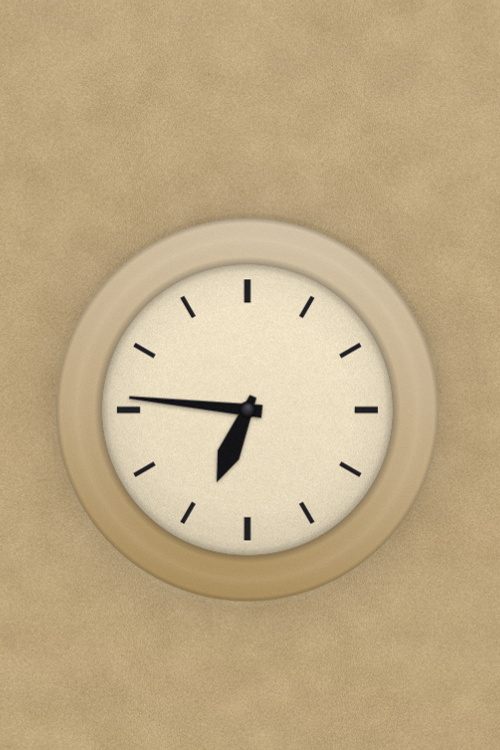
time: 6:46
